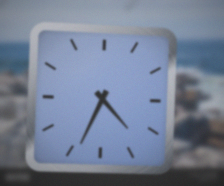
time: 4:34
